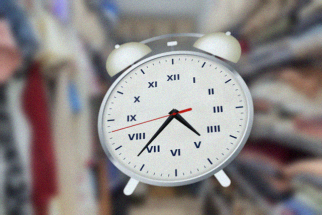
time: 4:36:43
